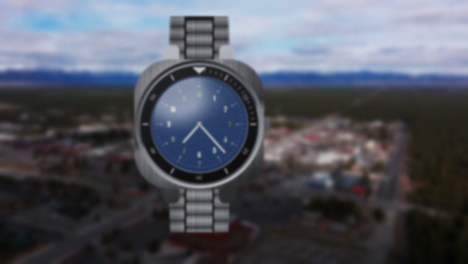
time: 7:23
